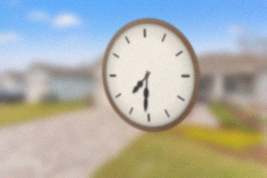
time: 7:31
